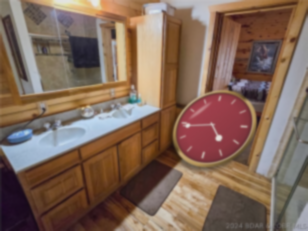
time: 4:44
